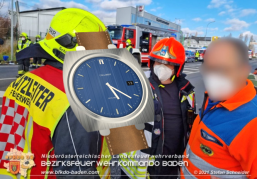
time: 5:22
